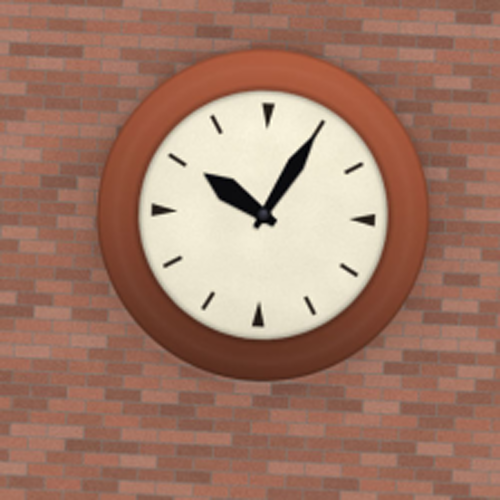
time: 10:05
